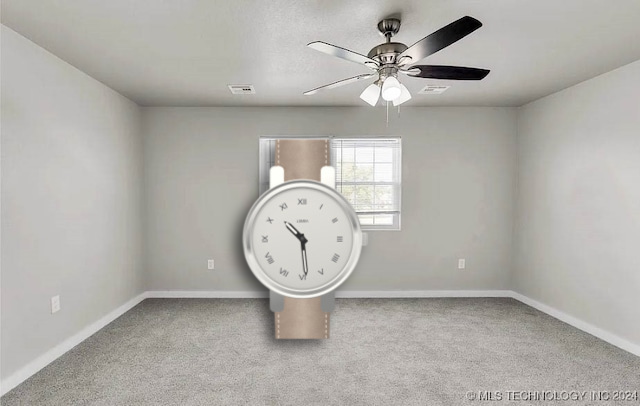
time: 10:29
